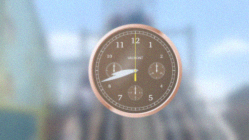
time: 8:42
